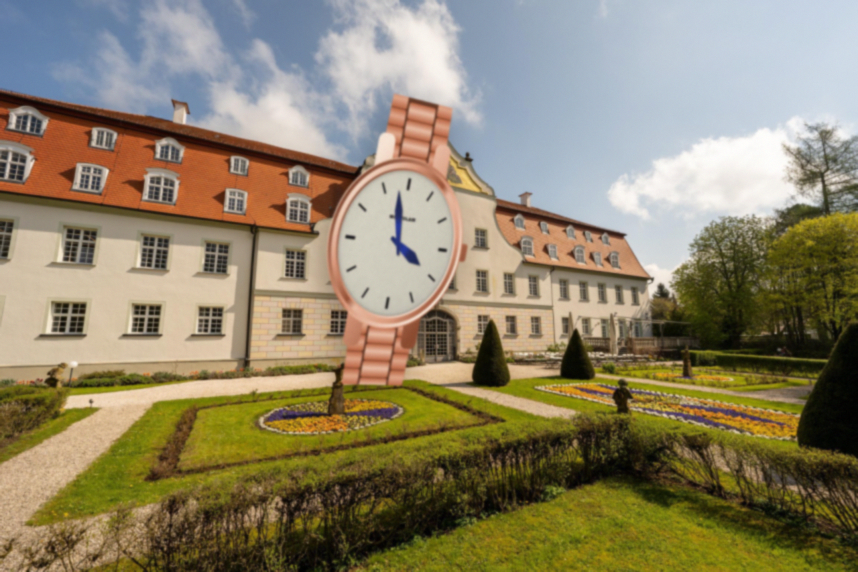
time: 3:58
